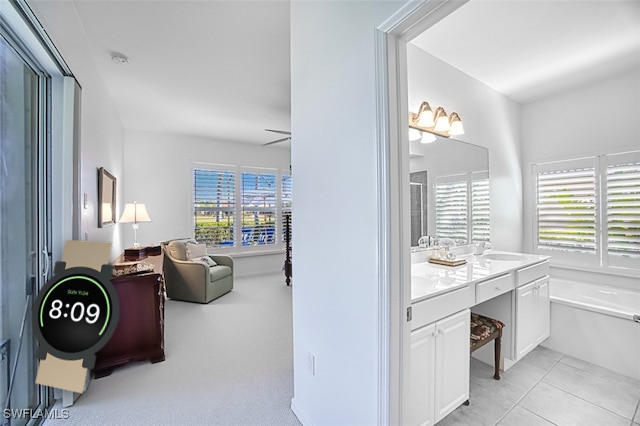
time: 8:09
